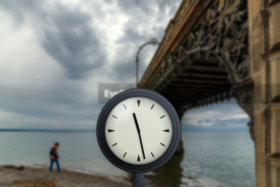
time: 11:28
